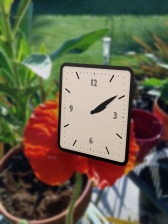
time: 2:09
